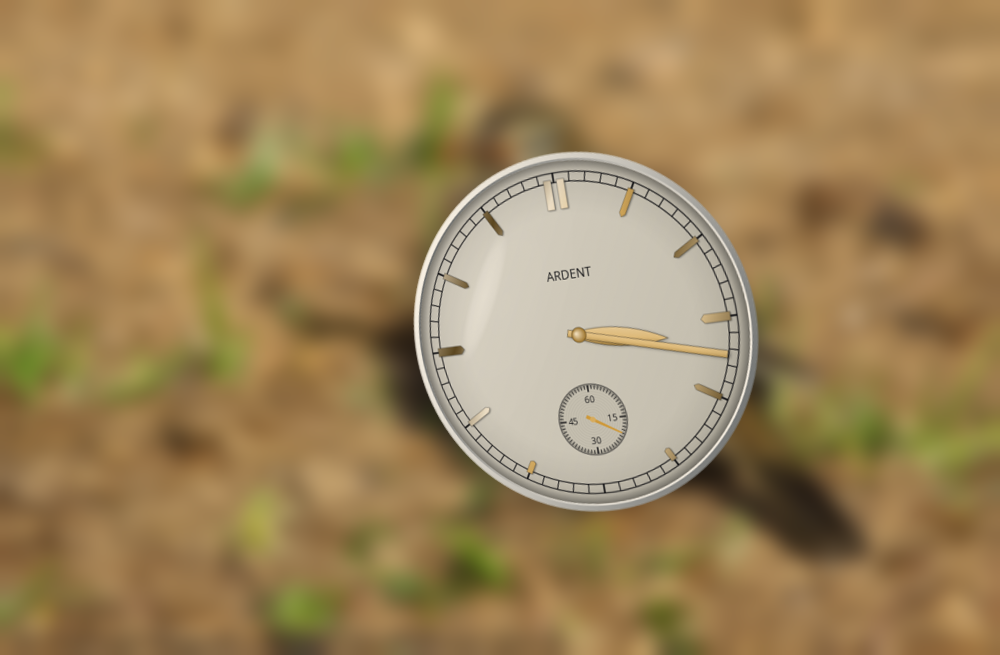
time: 3:17:20
